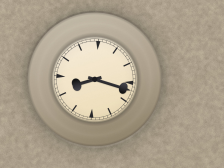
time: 8:17
